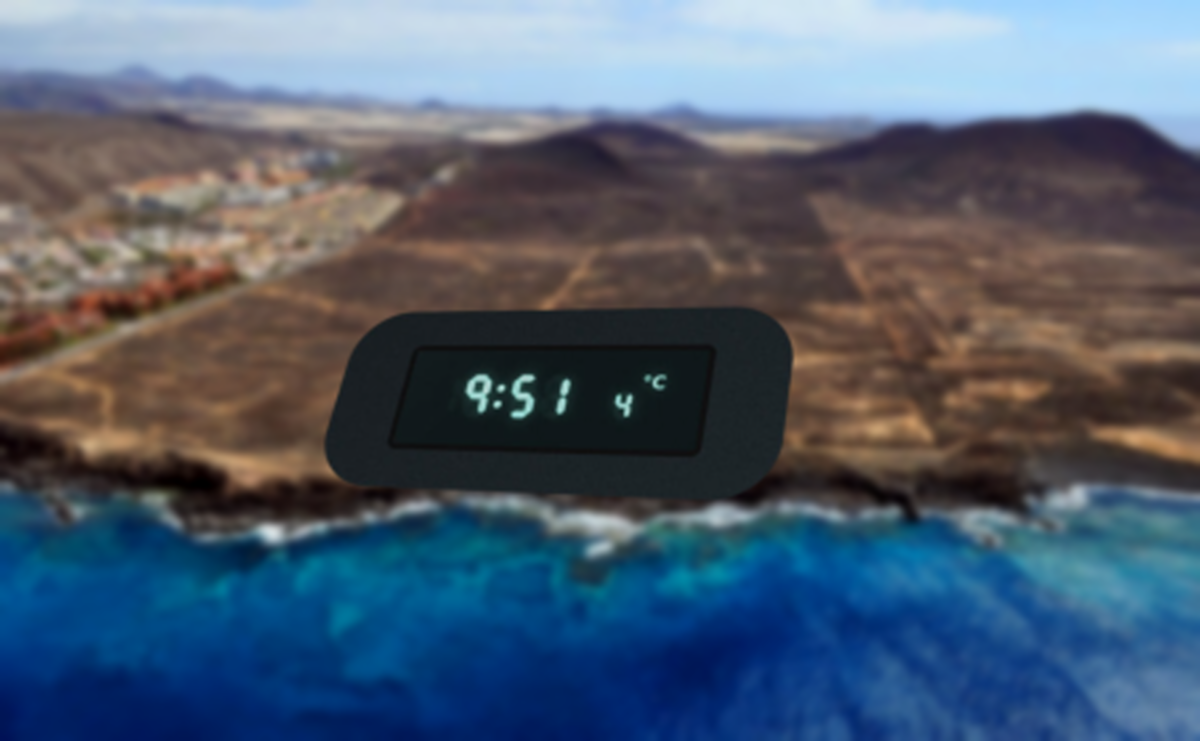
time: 9:51
